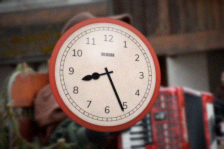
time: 8:26
